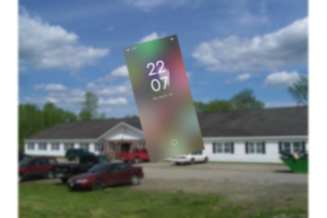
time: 22:07
